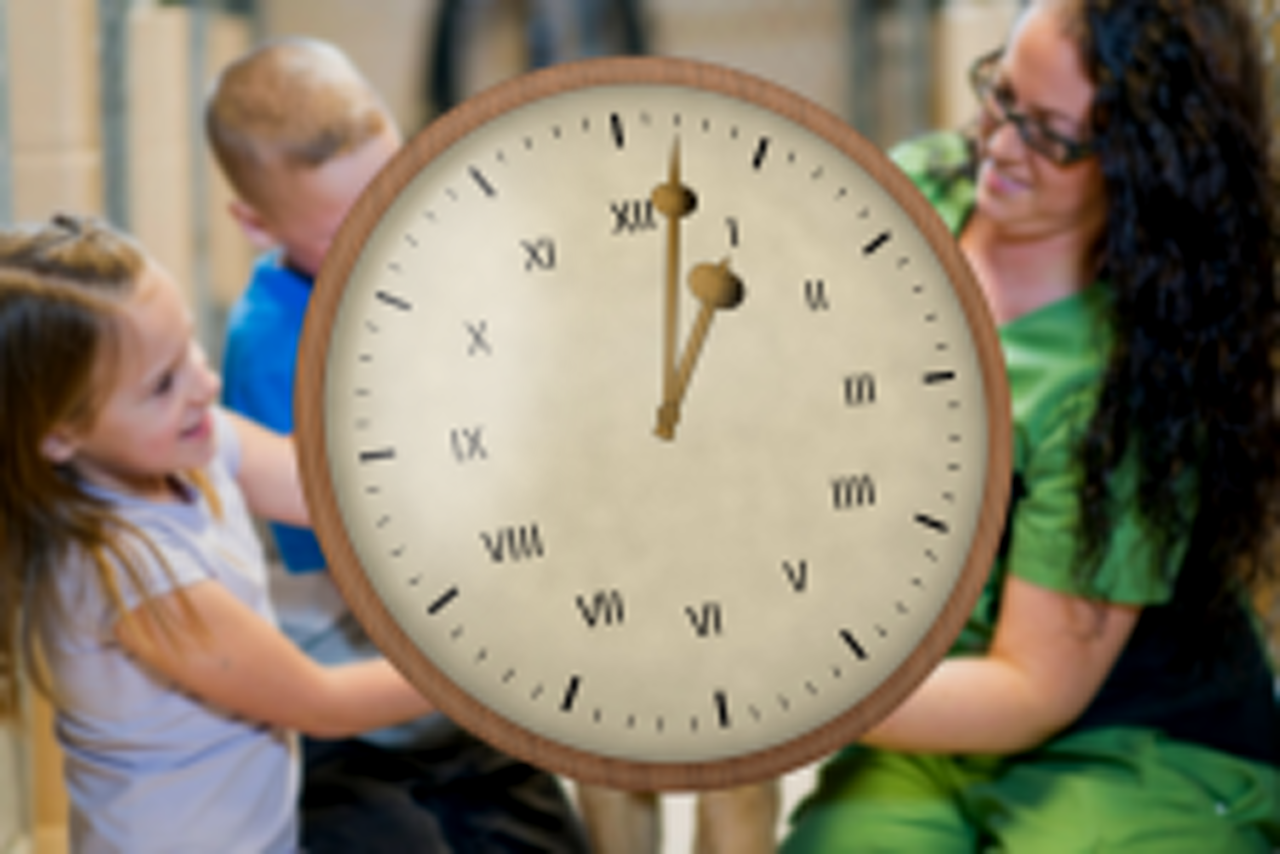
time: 1:02
